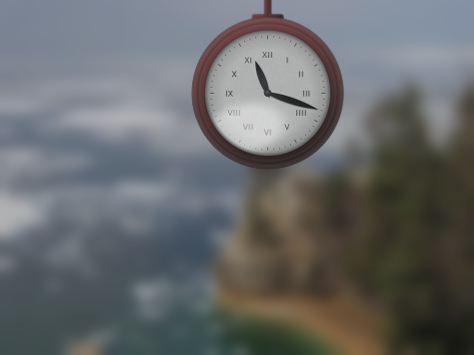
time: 11:18
